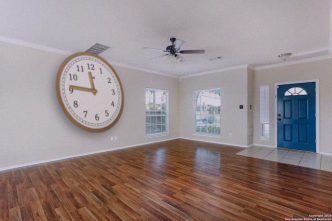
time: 11:46
